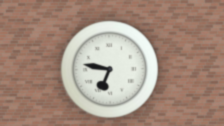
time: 6:47
